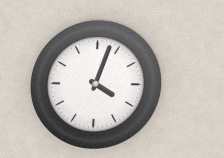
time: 4:03
